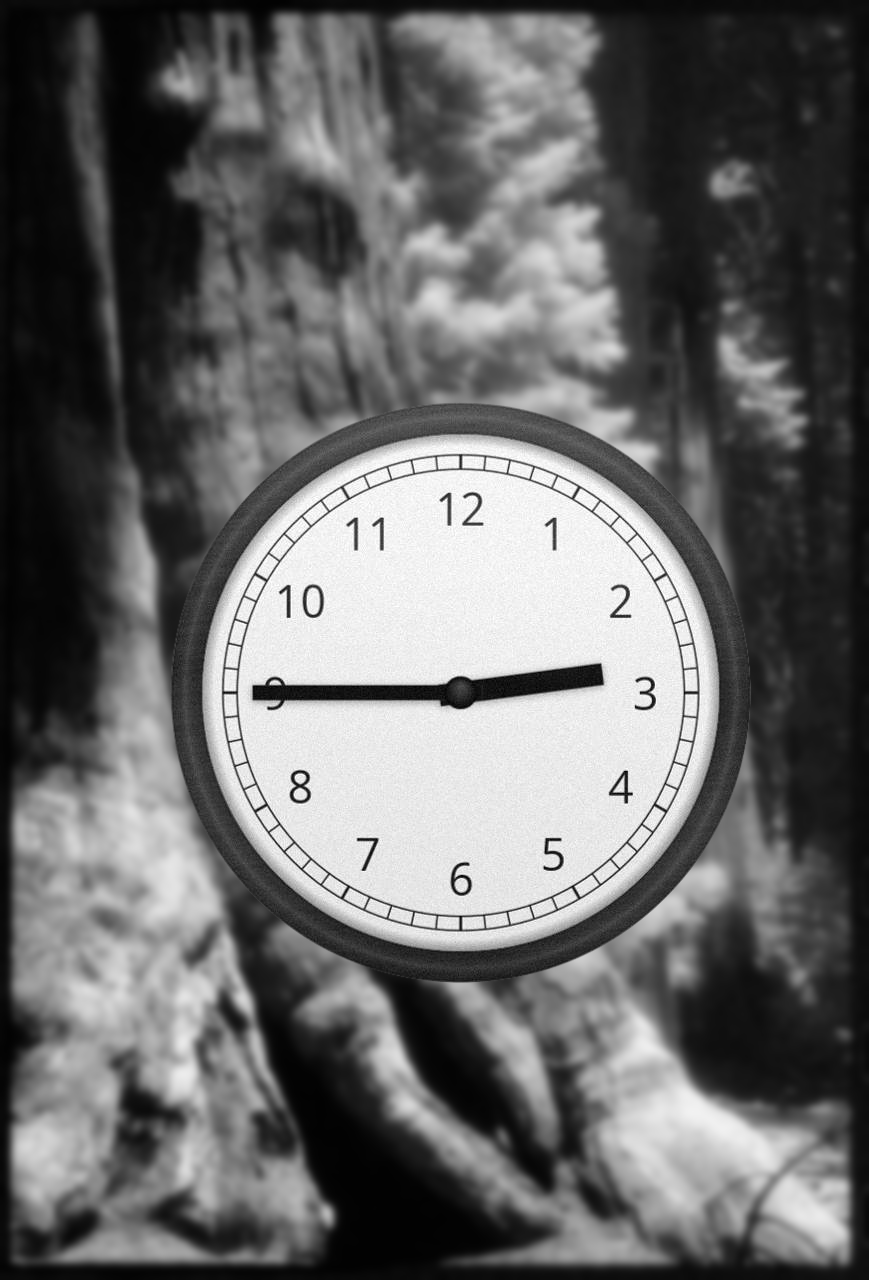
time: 2:45
